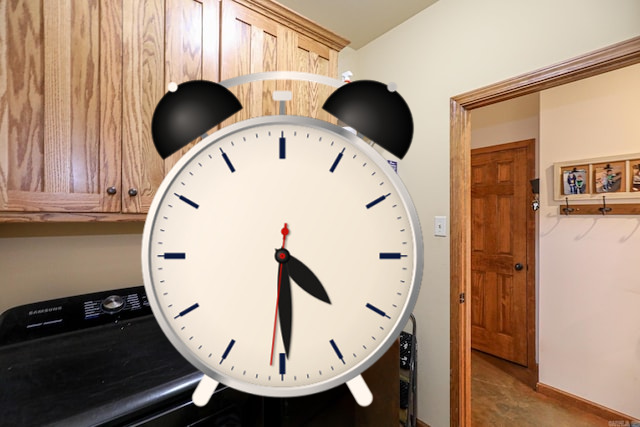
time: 4:29:31
